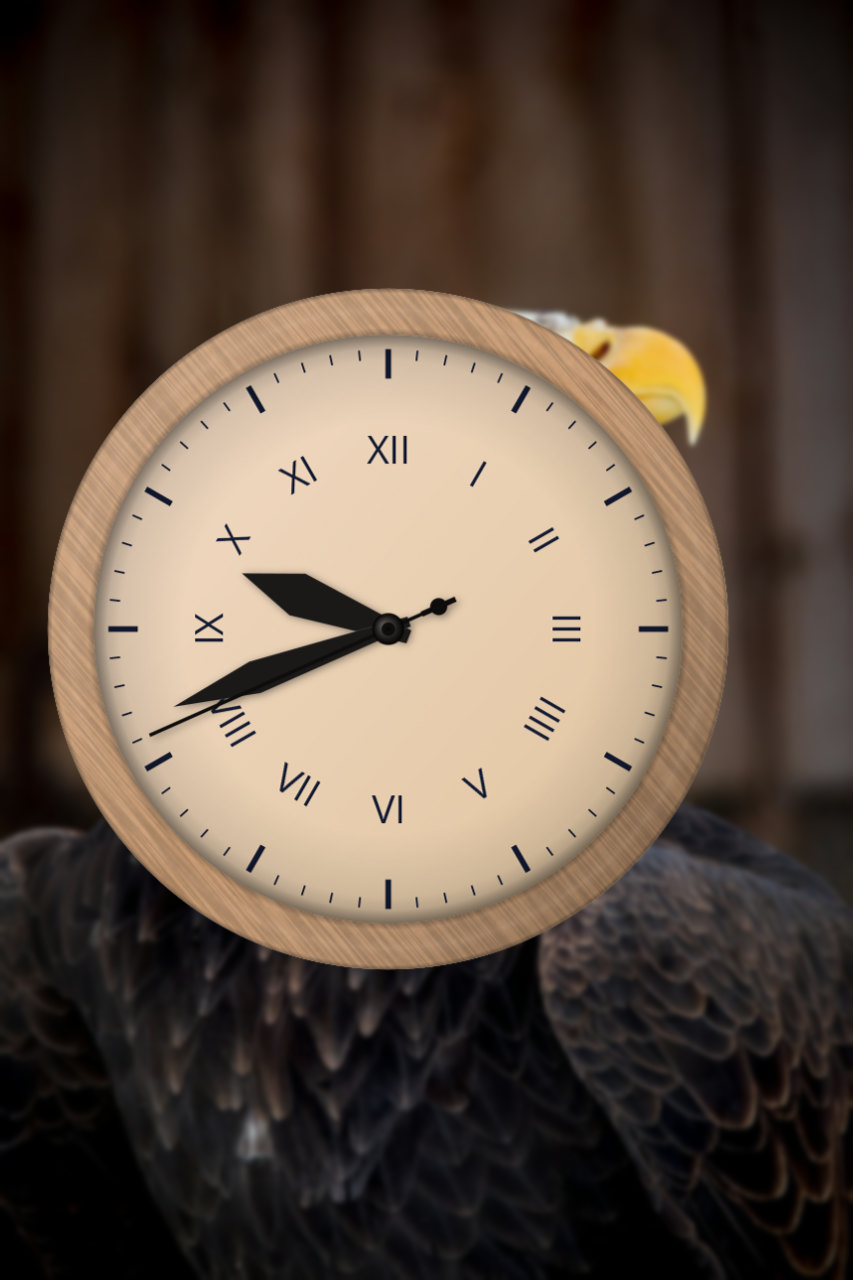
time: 9:41:41
